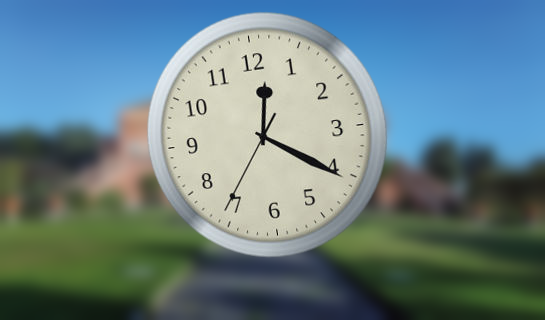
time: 12:20:36
